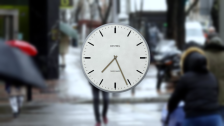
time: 7:26
